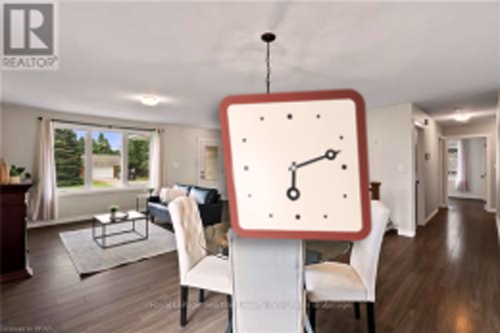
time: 6:12
